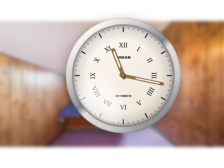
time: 11:17
